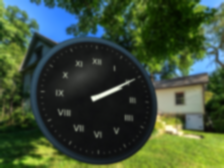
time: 2:10
